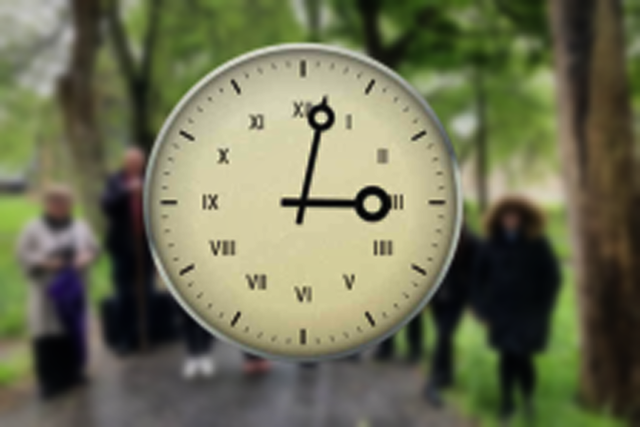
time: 3:02
